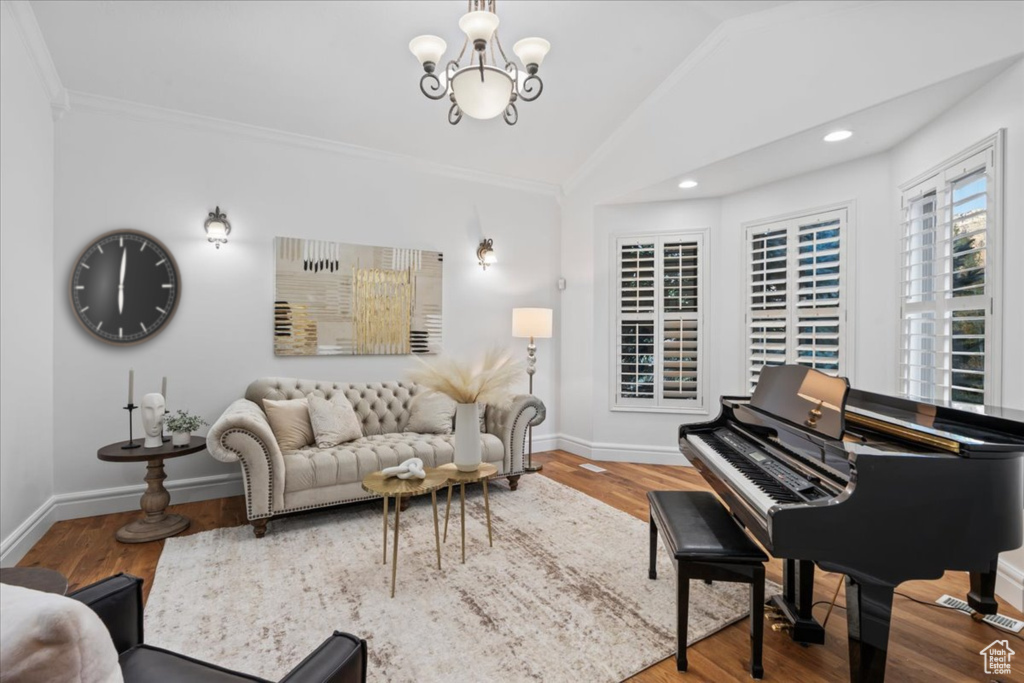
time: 6:01
